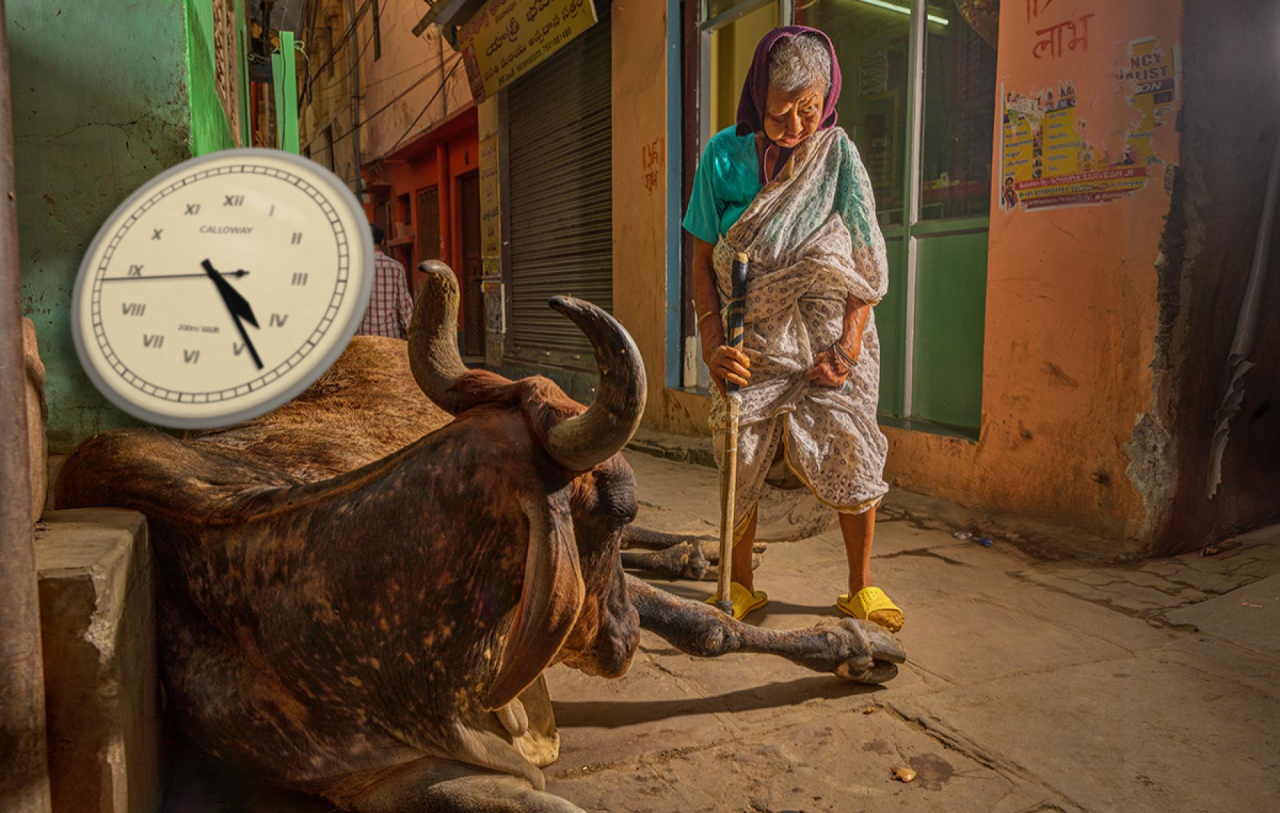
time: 4:23:44
